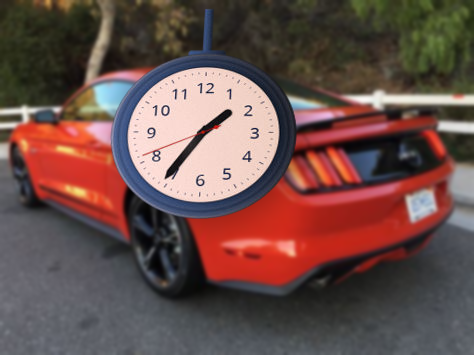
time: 1:35:41
